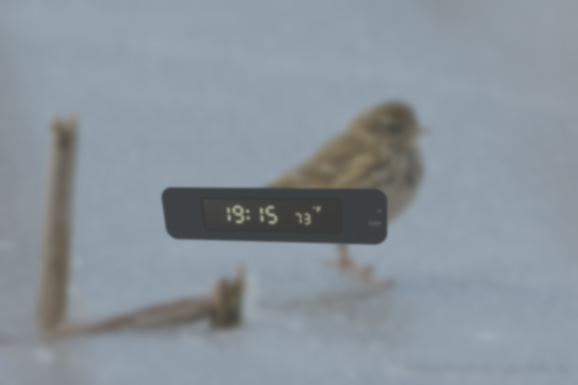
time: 19:15
